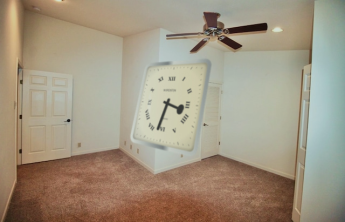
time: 3:32
